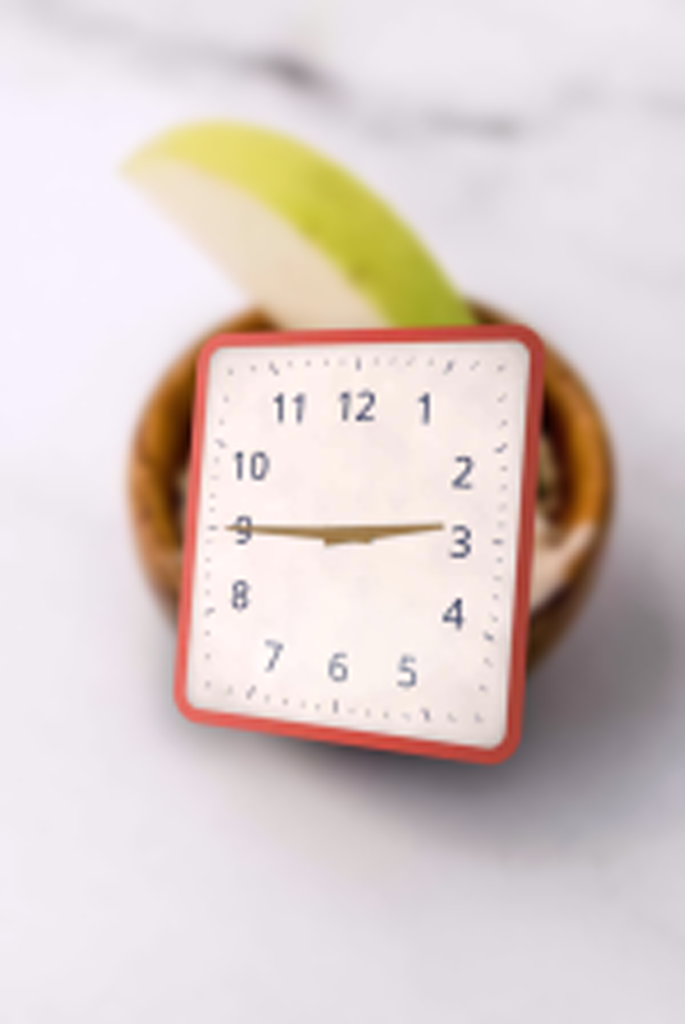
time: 2:45
